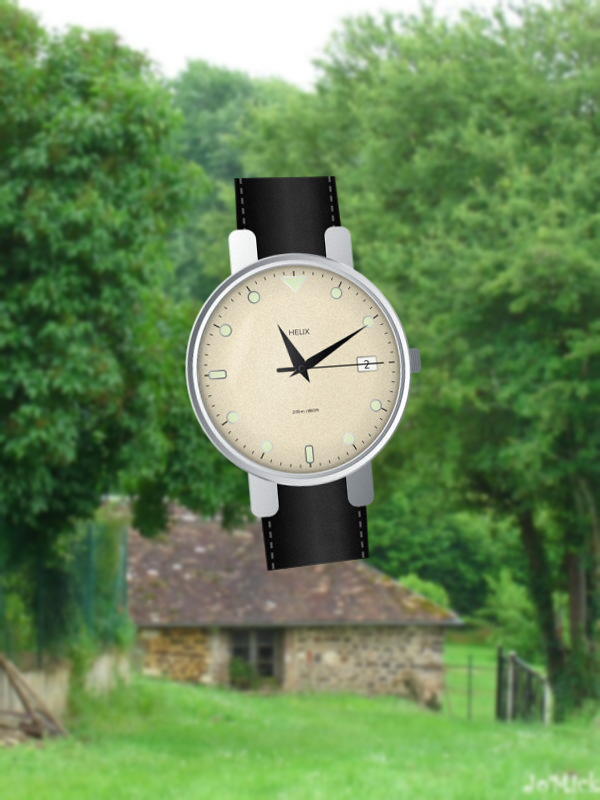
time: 11:10:15
